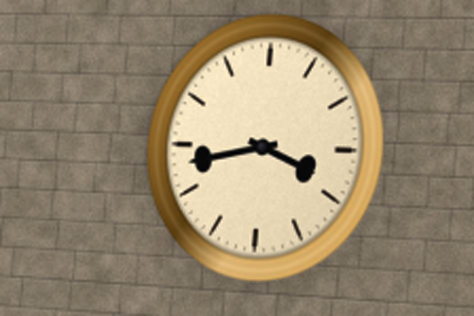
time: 3:43
